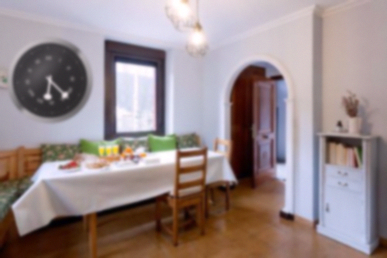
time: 6:23
